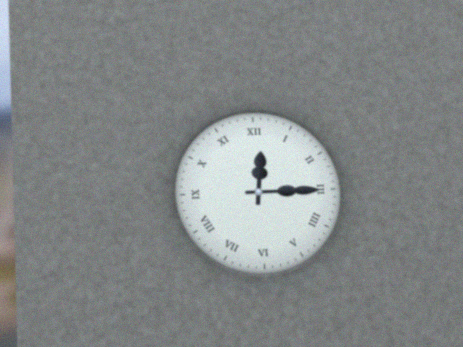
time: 12:15
